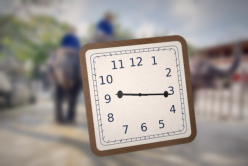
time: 9:16
